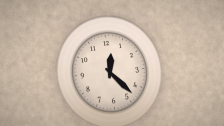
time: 12:23
